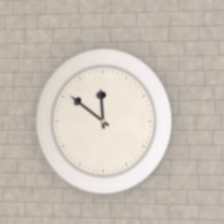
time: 11:51
